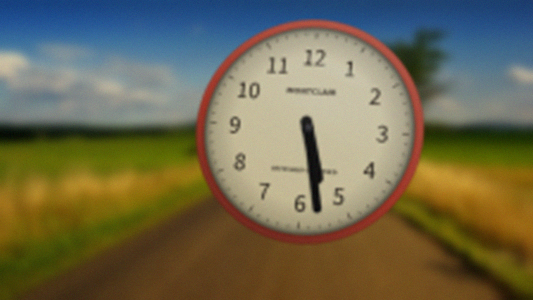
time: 5:28
